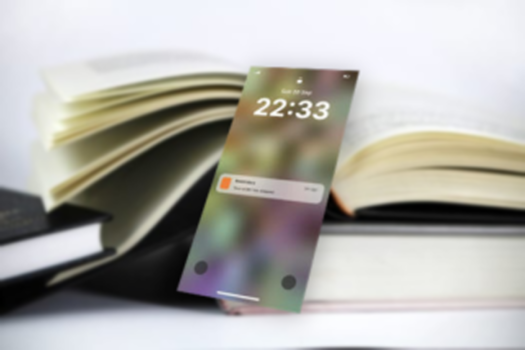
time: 22:33
